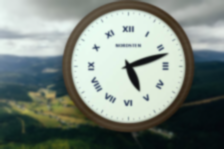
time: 5:12
